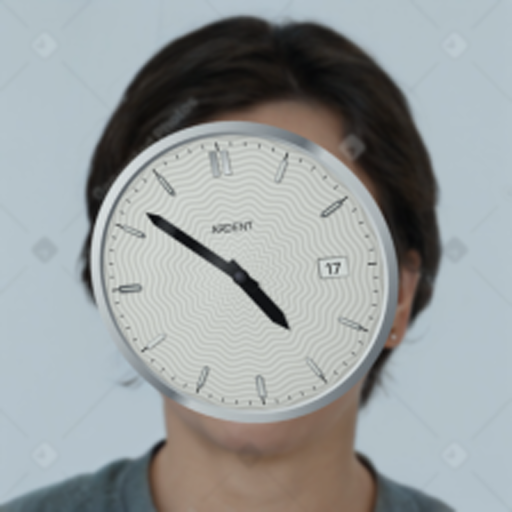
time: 4:52
